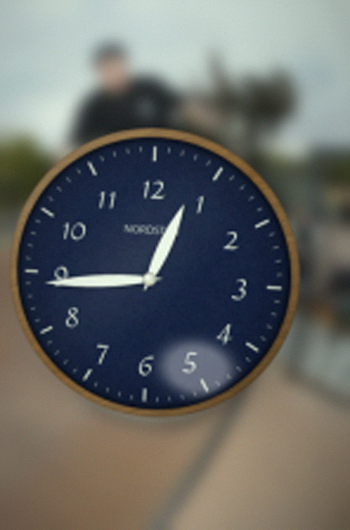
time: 12:44
